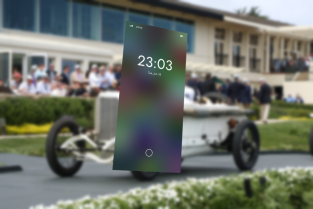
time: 23:03
